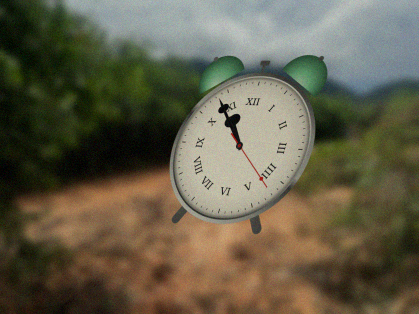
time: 10:53:22
